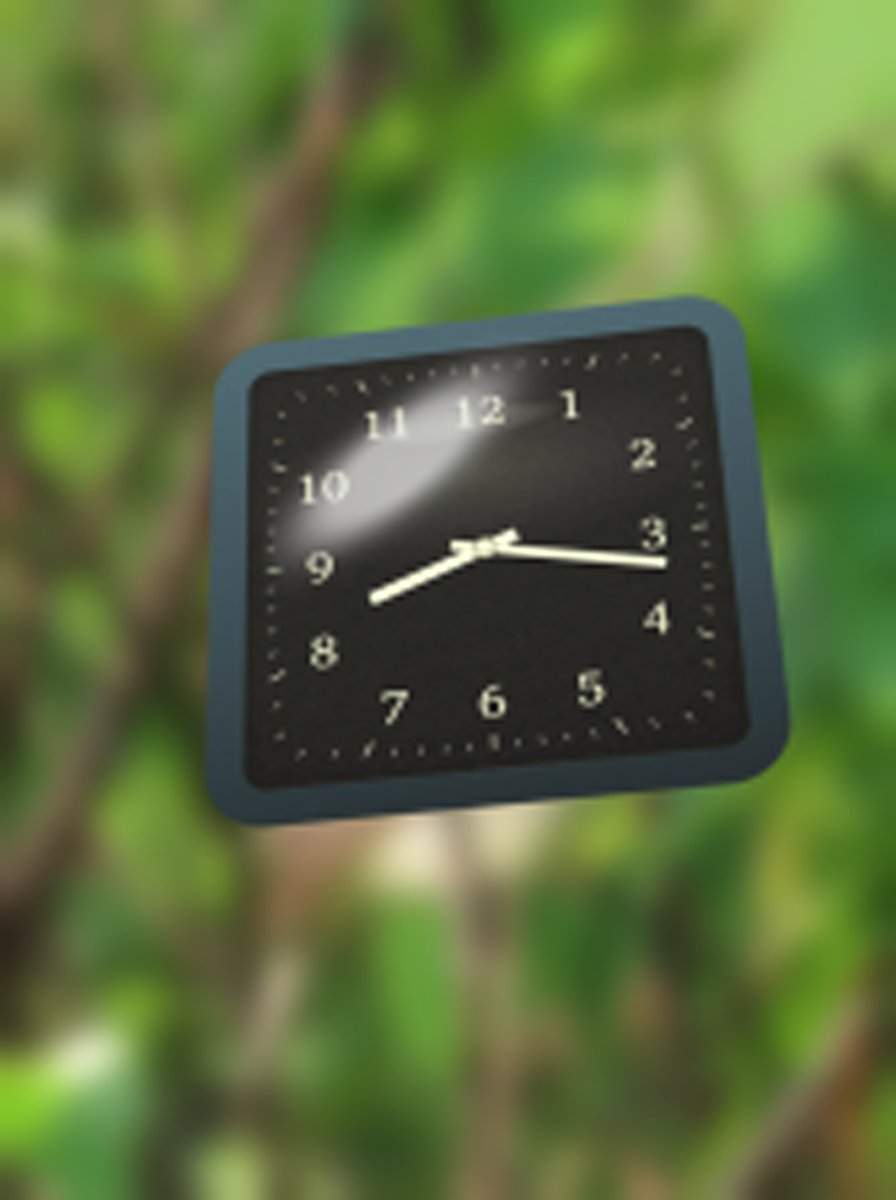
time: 8:17
